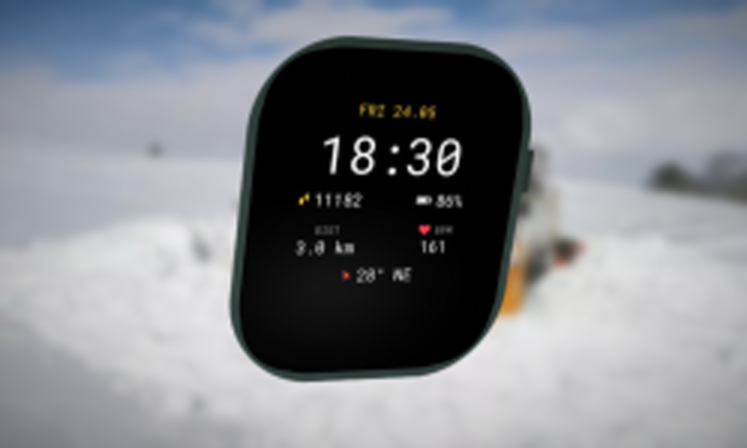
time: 18:30
